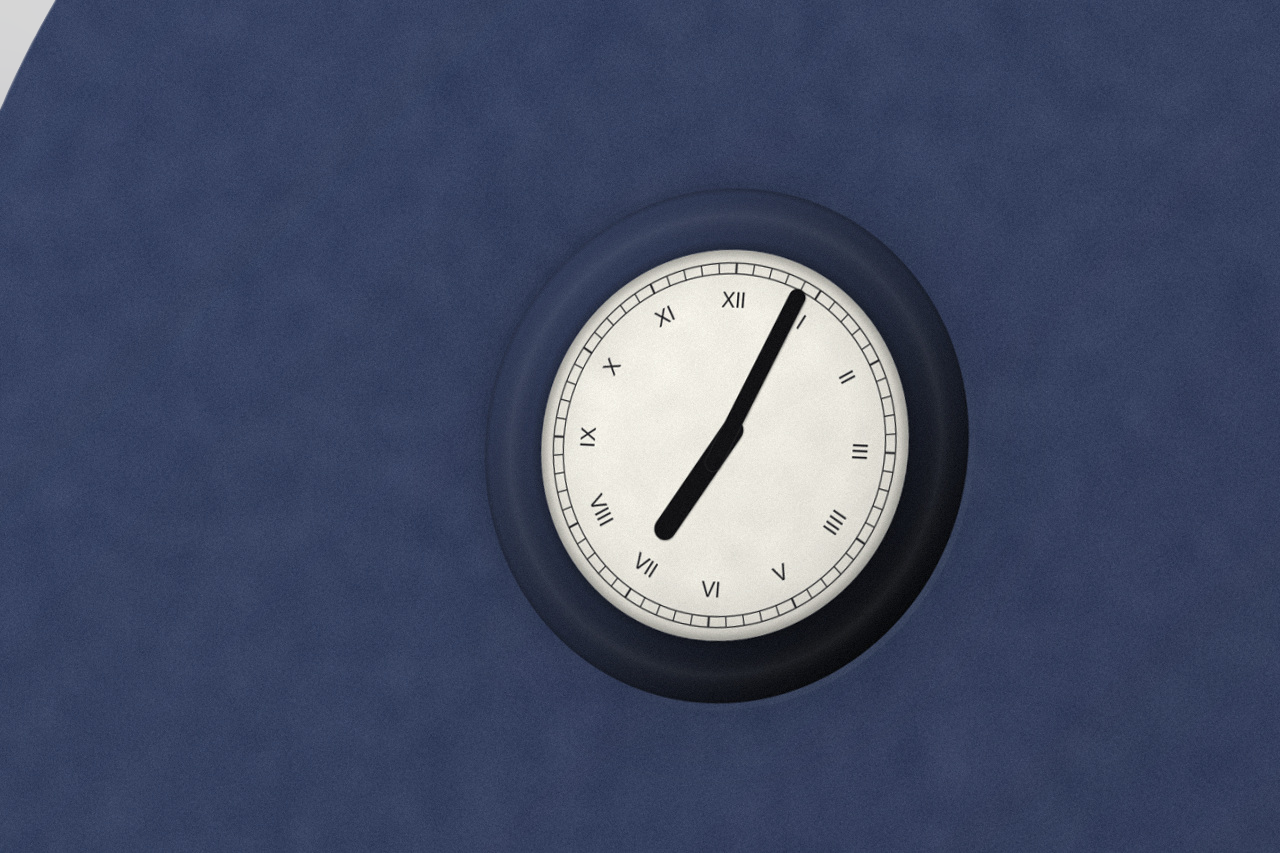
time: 7:04
